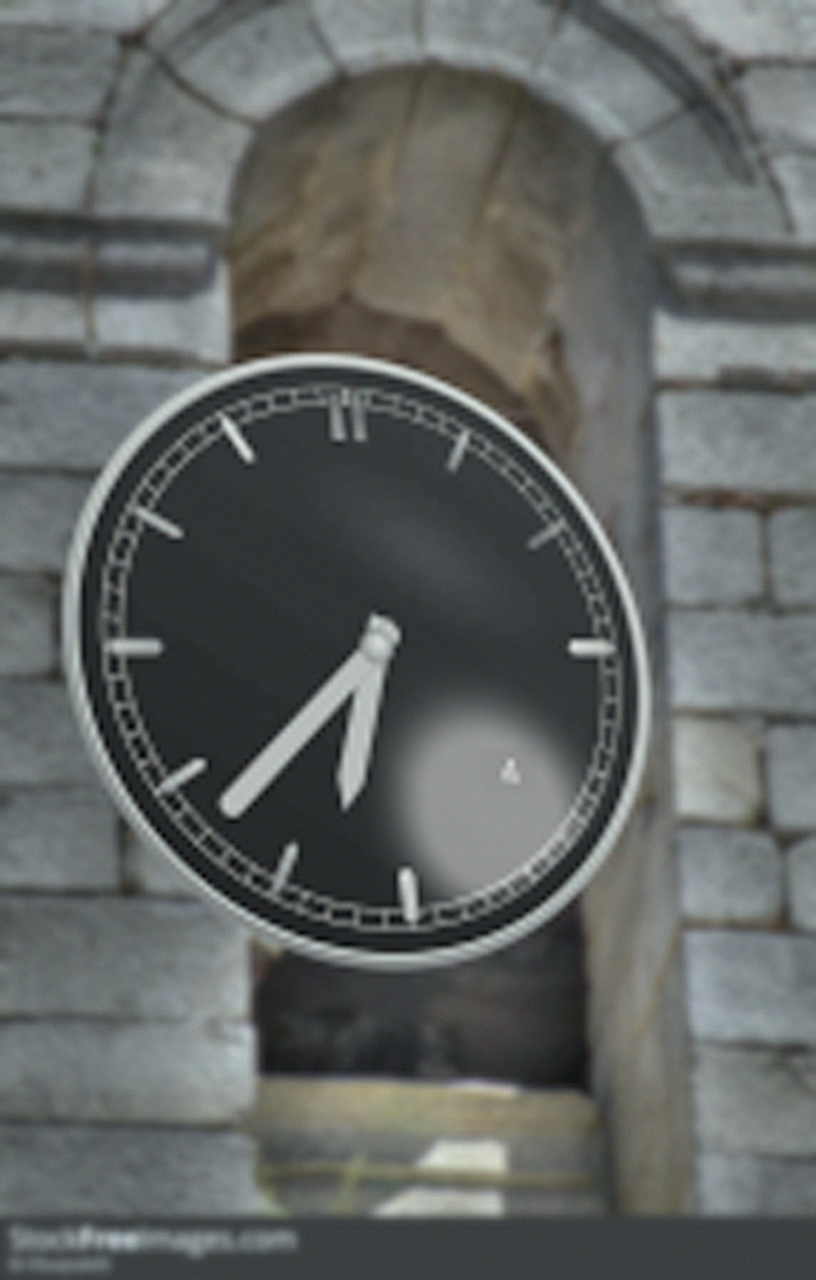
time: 6:38
